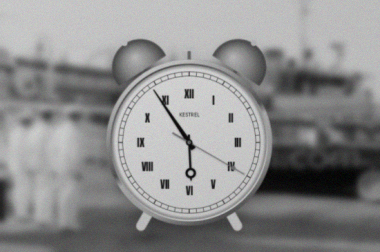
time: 5:54:20
